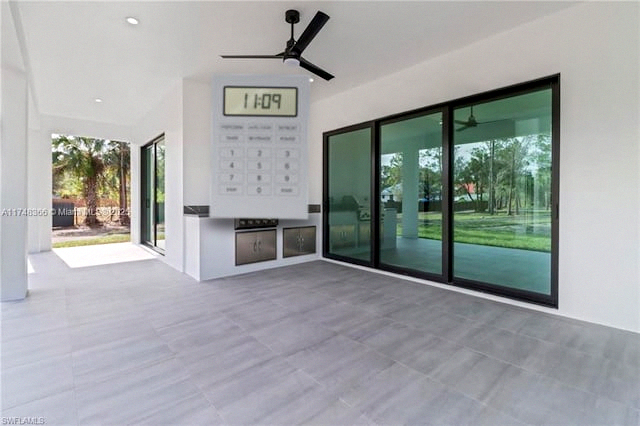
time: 11:09
